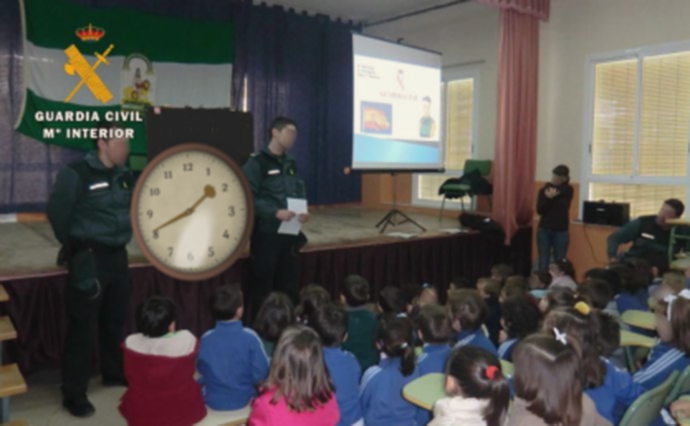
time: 1:41
